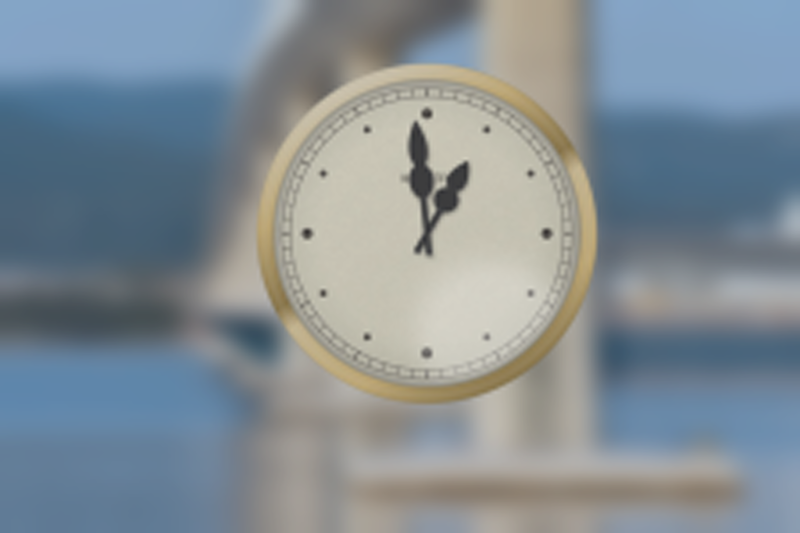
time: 12:59
